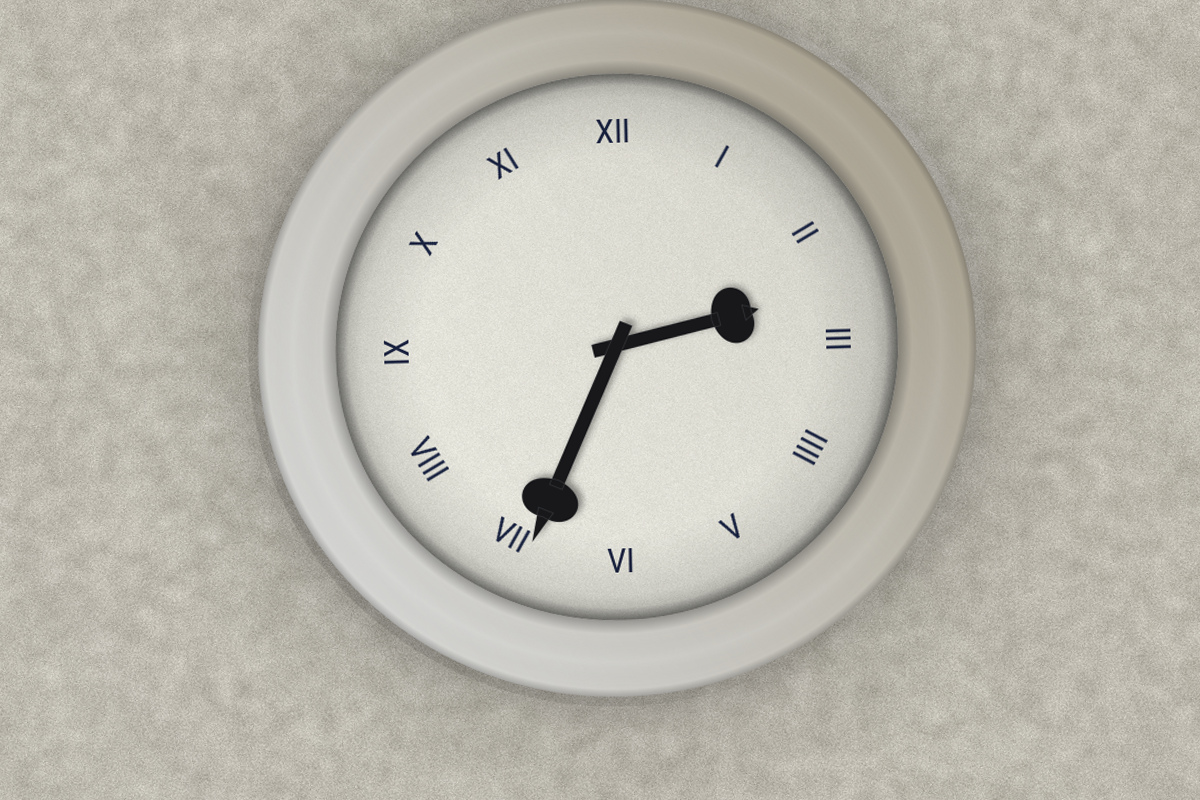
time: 2:34
